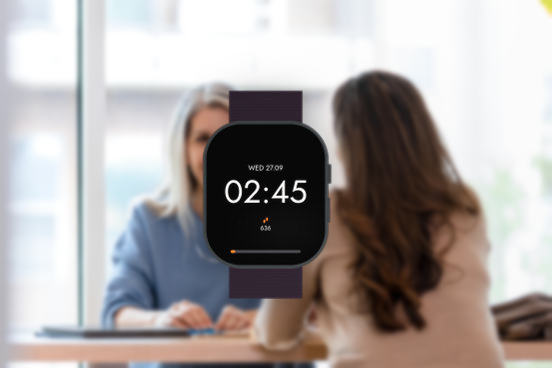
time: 2:45
